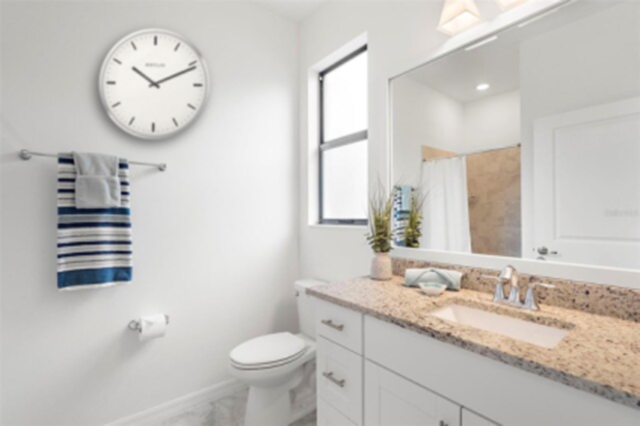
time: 10:11
